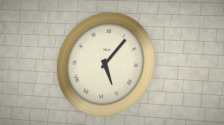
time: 5:06
